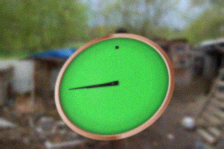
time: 8:44
